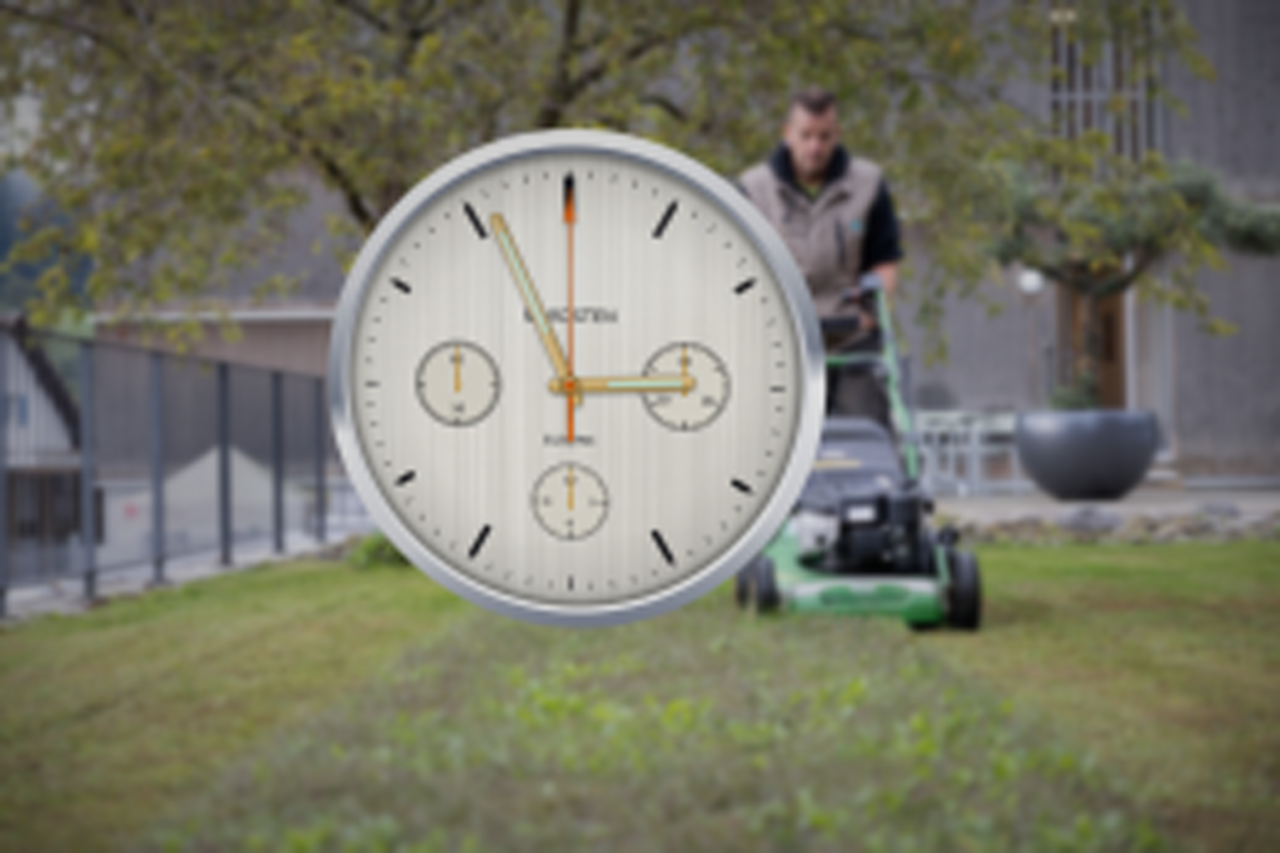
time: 2:56
